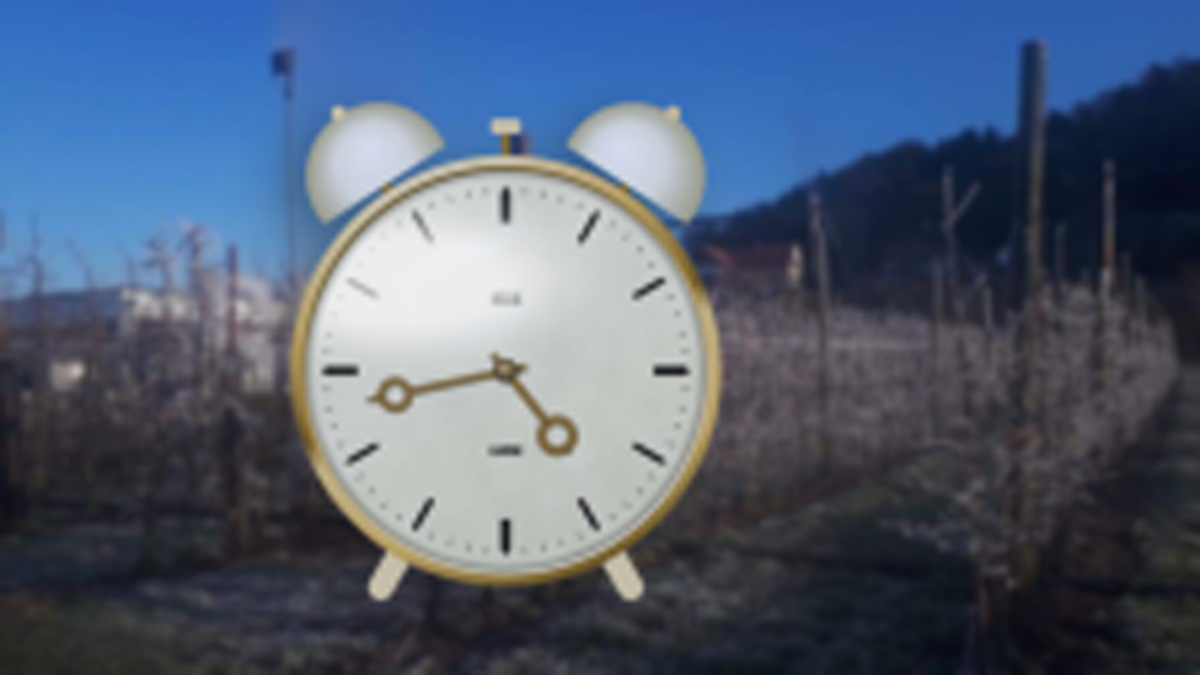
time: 4:43
